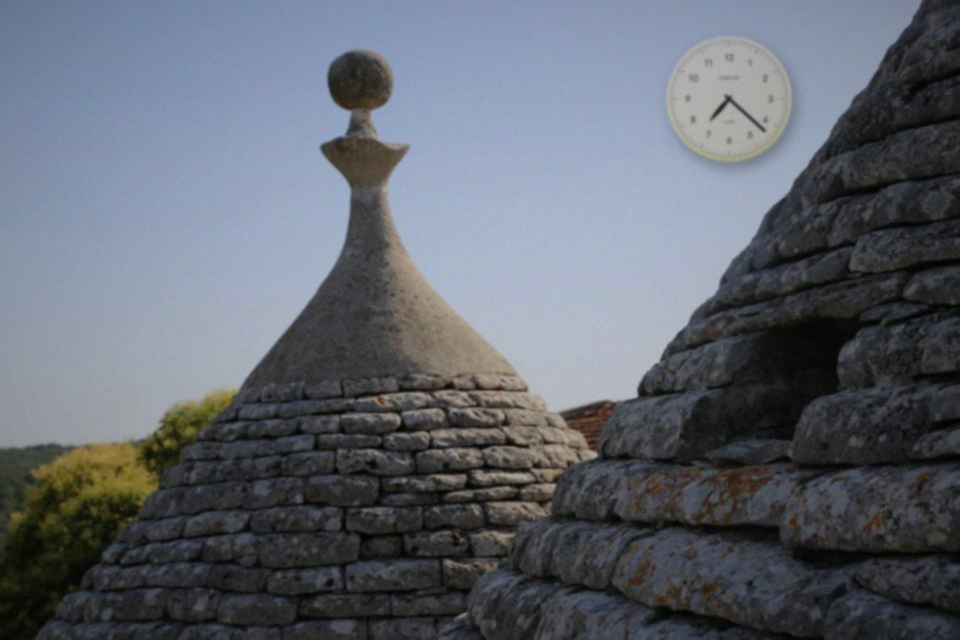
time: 7:22
